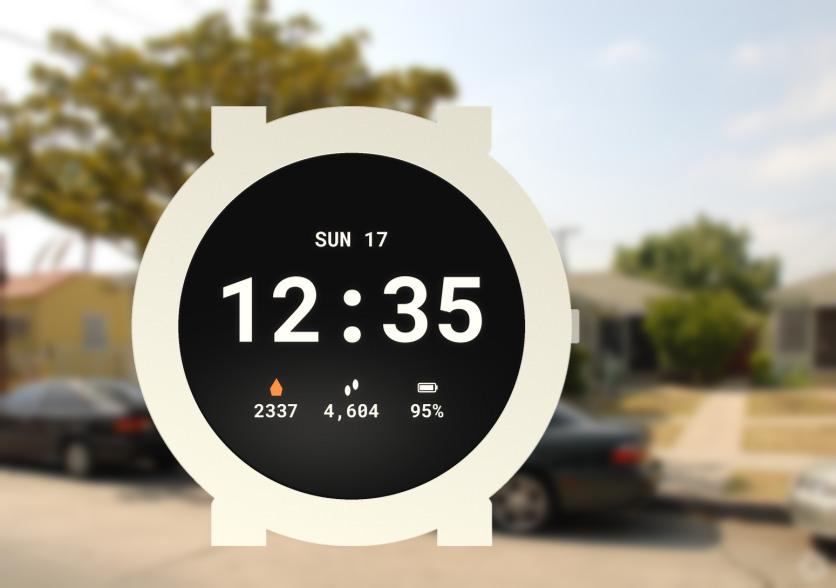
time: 12:35
